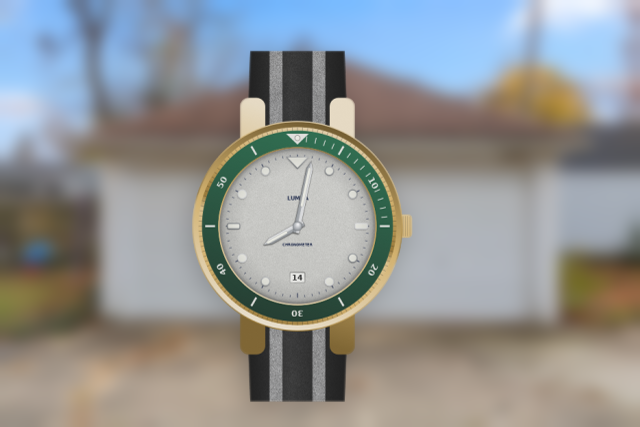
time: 8:02
